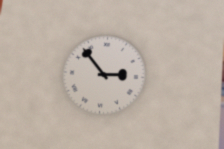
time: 2:53
